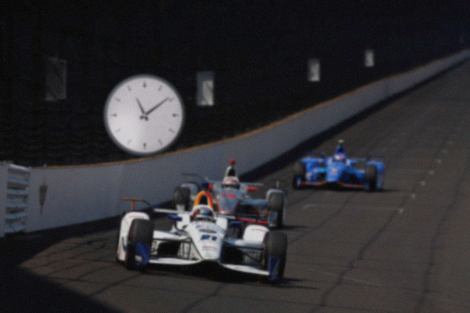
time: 11:09
